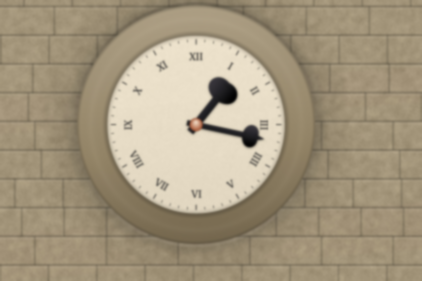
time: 1:17
